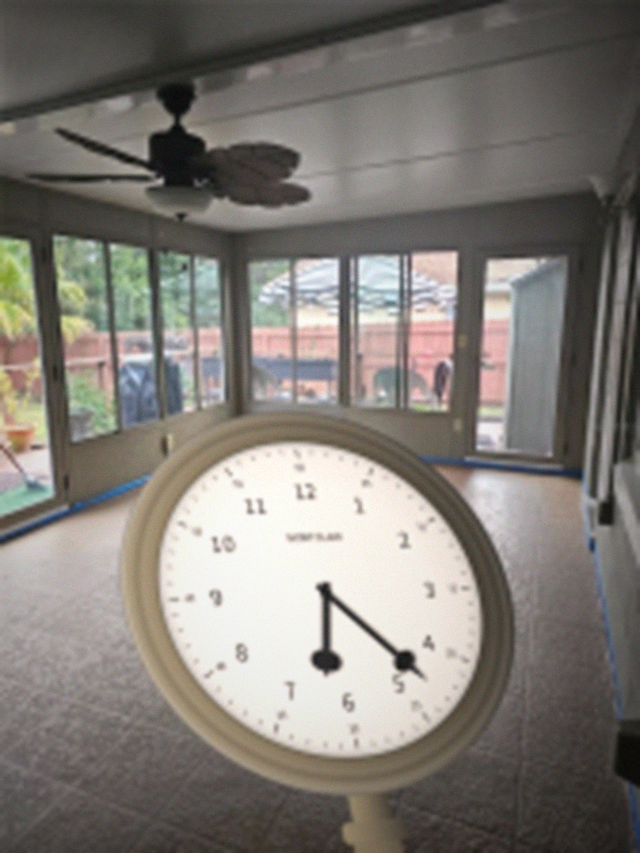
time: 6:23
